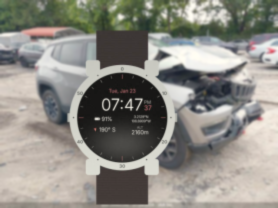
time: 7:47
